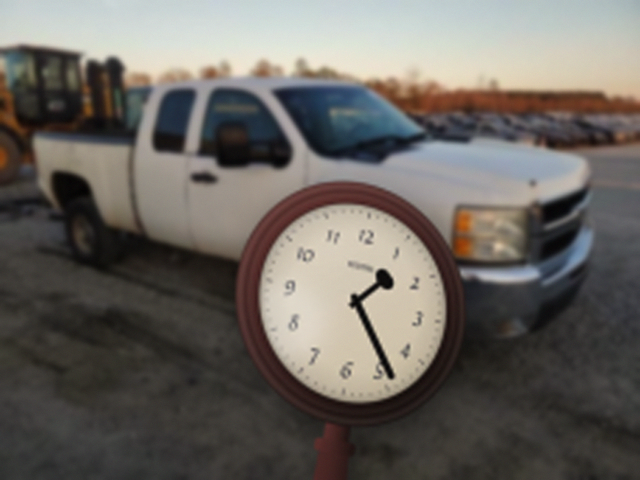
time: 1:24
